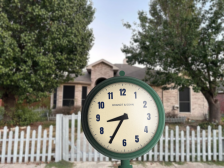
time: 8:35
